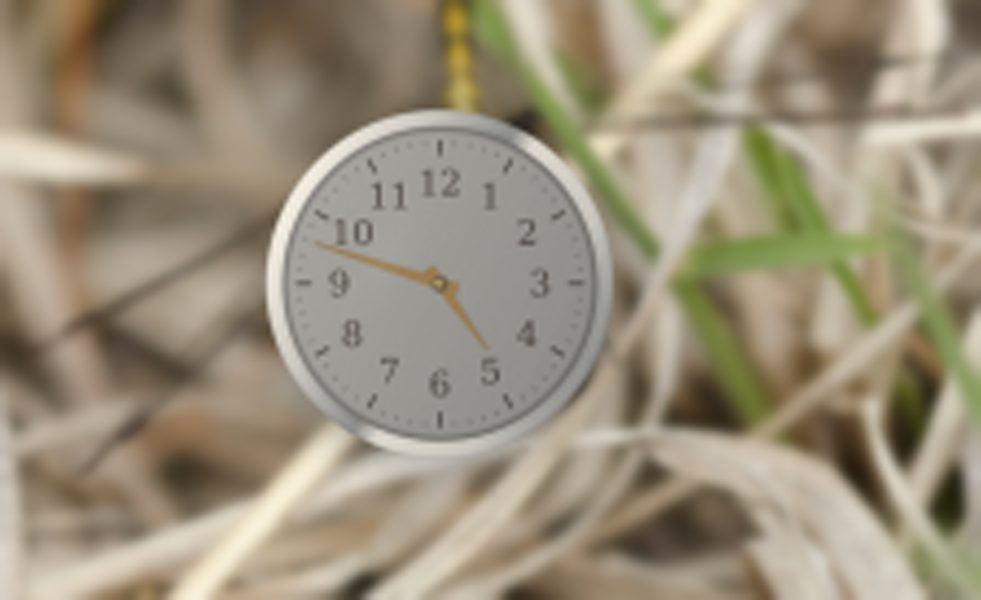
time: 4:48
